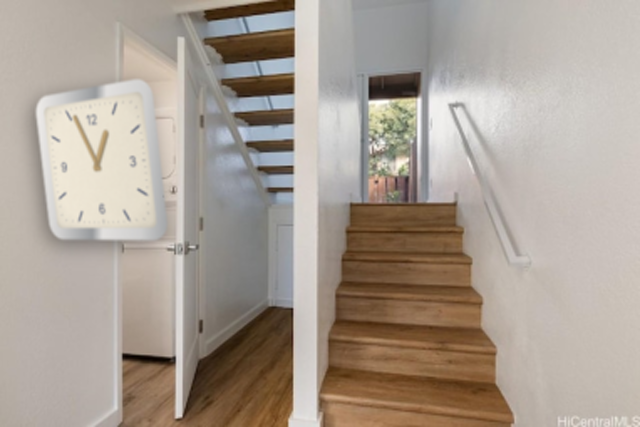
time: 12:56
